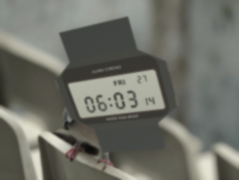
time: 6:03
